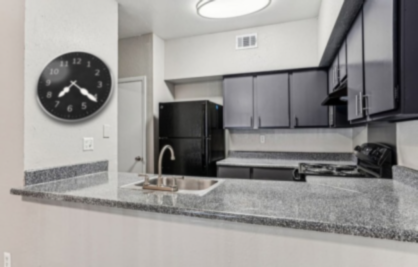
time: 7:21
